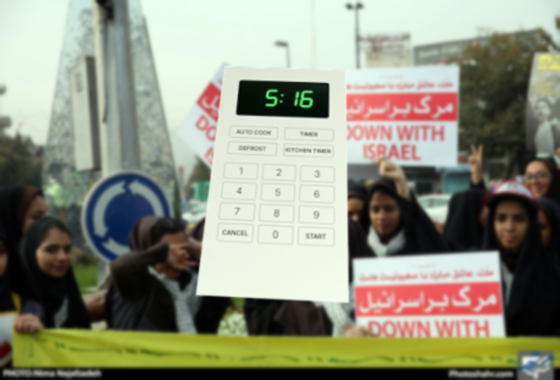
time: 5:16
